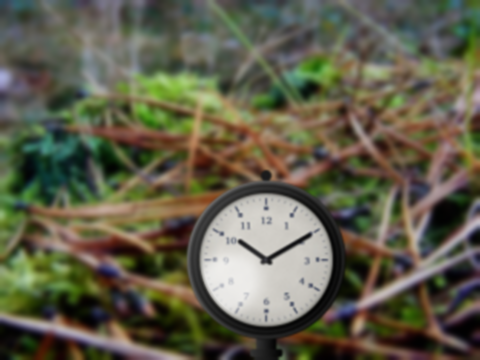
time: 10:10
